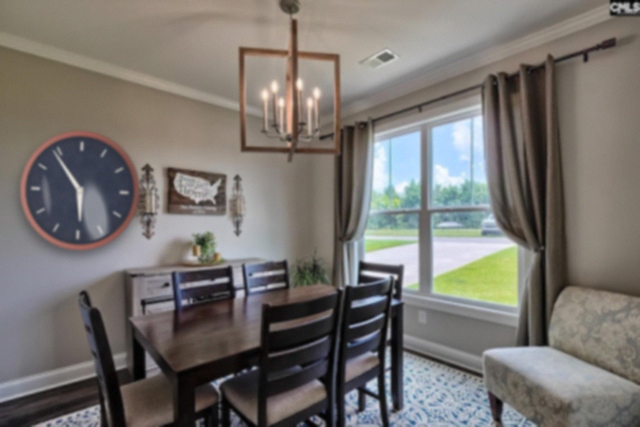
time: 5:54
